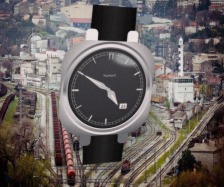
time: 4:50
